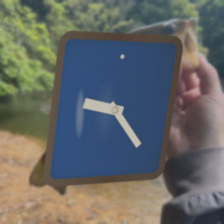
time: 9:23
